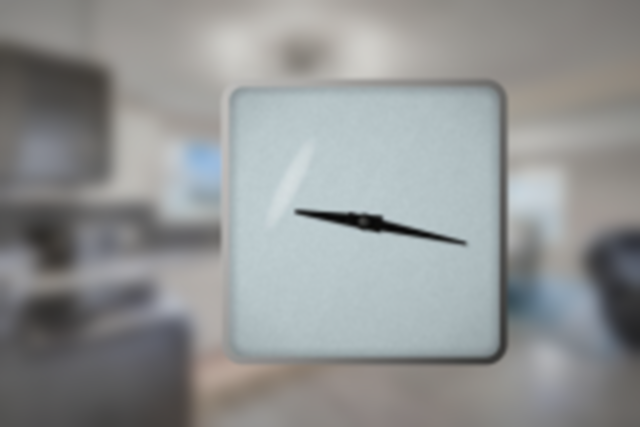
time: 9:17
